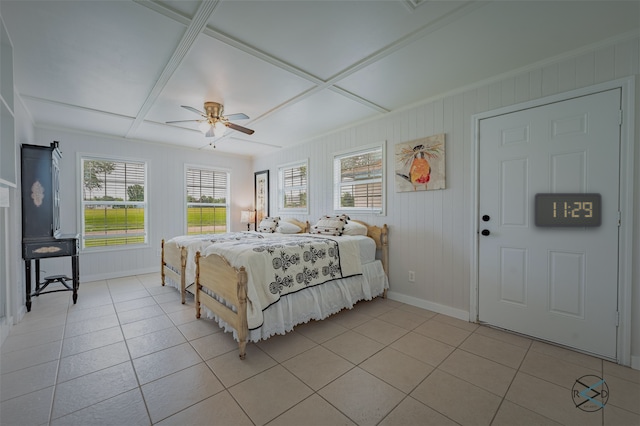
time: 11:29
